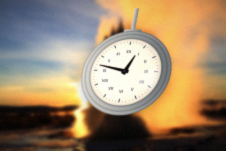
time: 12:47
